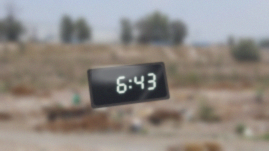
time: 6:43
